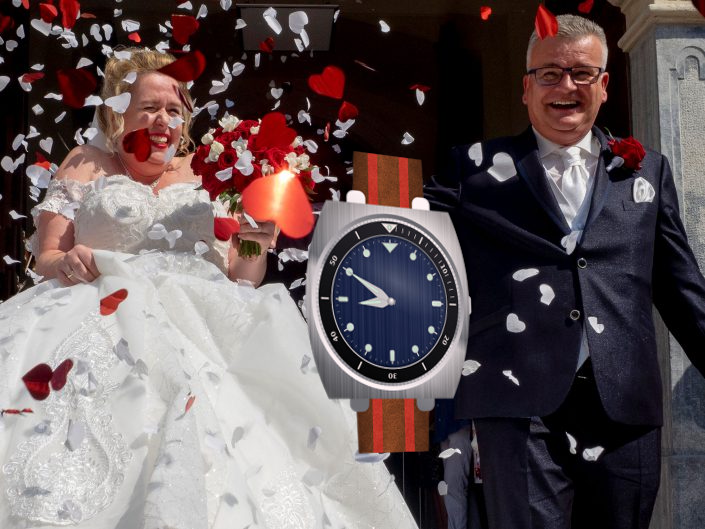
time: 8:50
